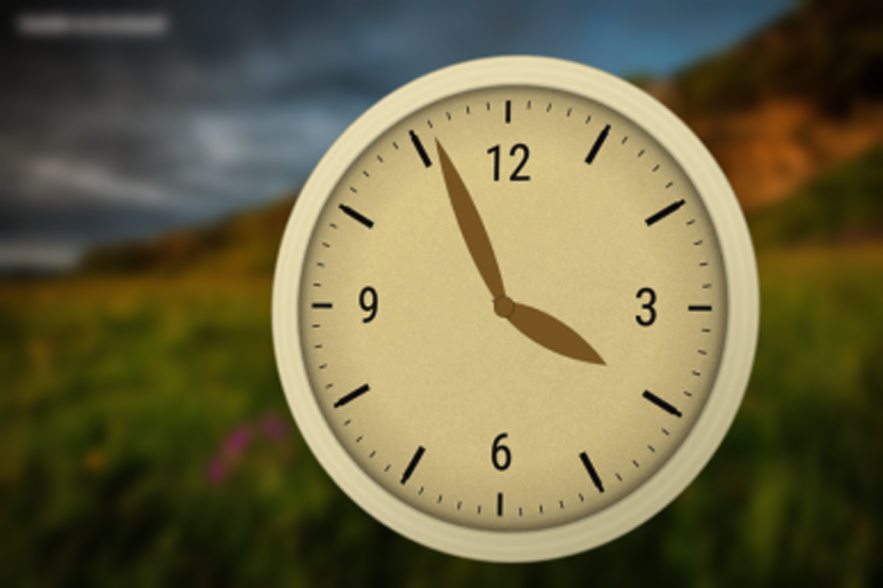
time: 3:56
